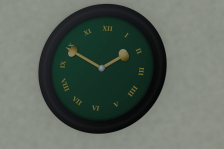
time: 1:49
